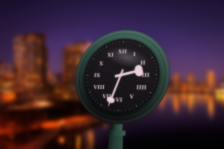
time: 2:33
